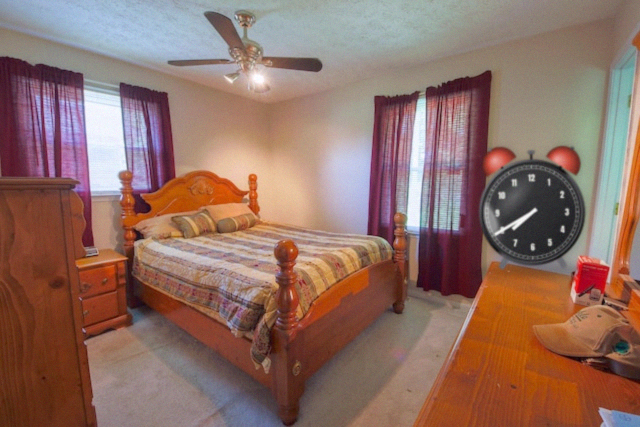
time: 7:40
